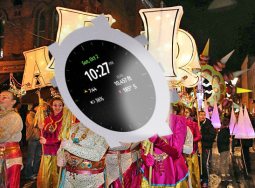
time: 10:27
